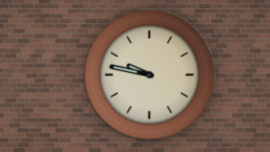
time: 9:47
